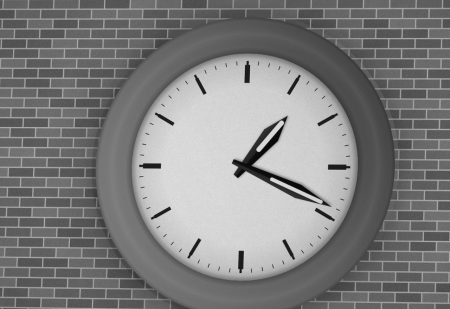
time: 1:19
